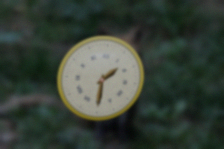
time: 1:30
